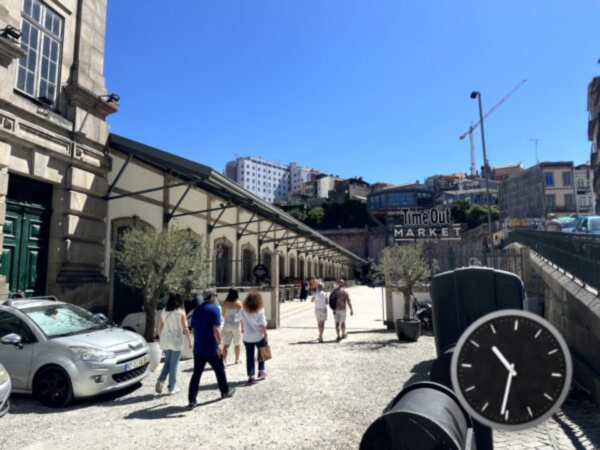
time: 10:31
